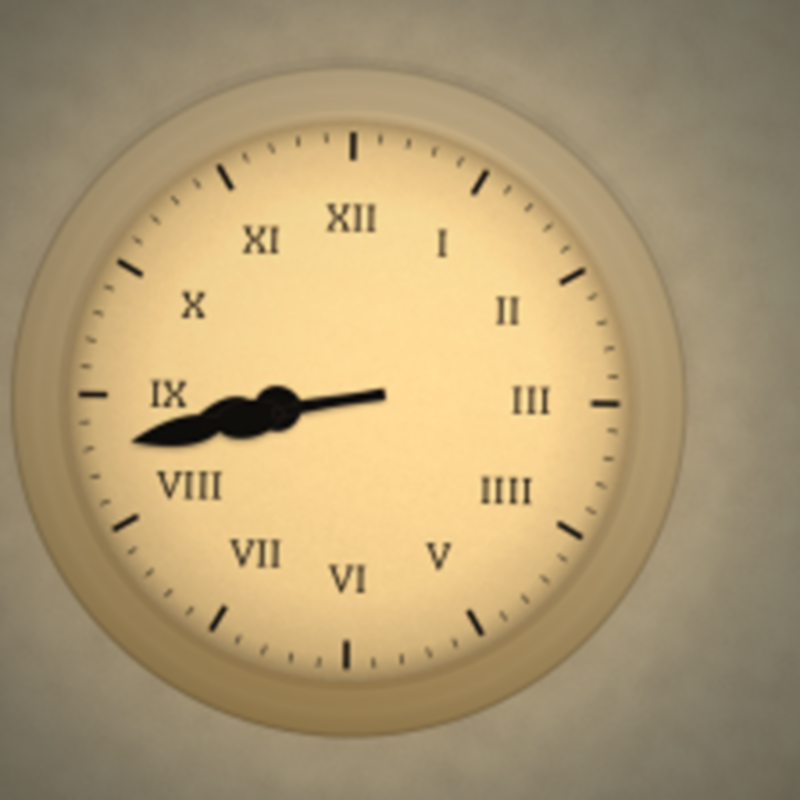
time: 8:43
